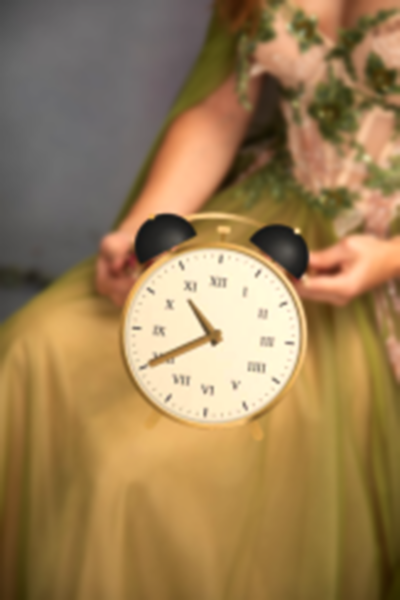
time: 10:40
